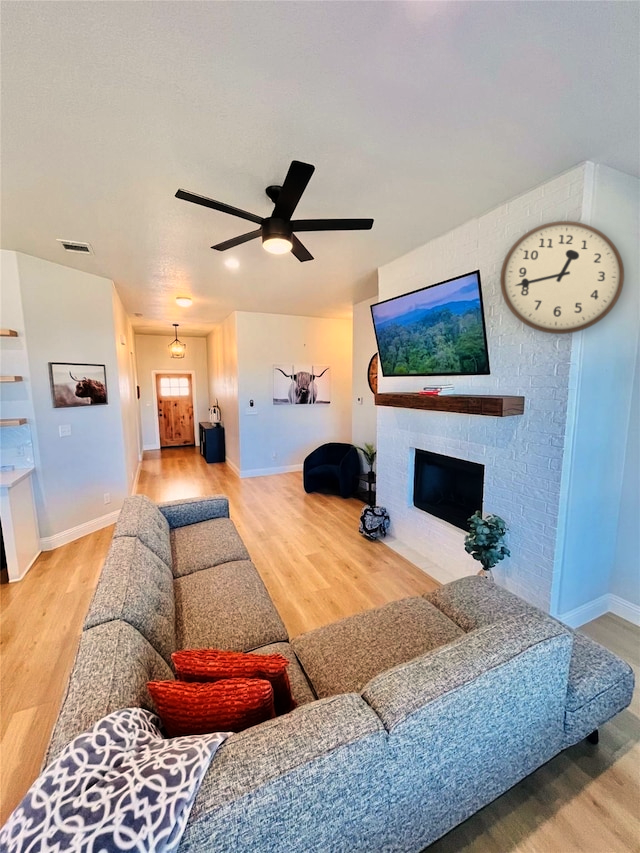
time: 12:42
